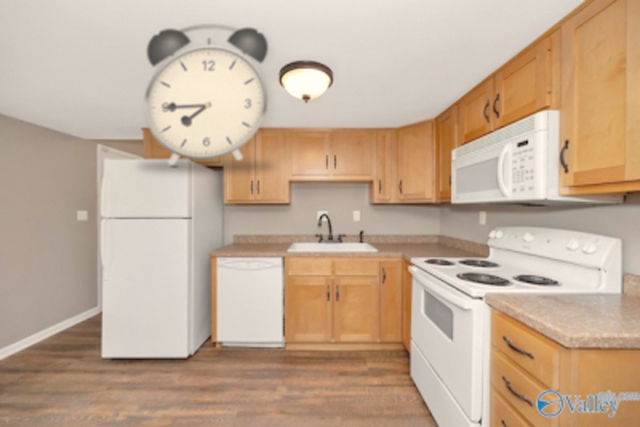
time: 7:45
